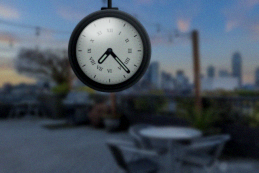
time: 7:23
